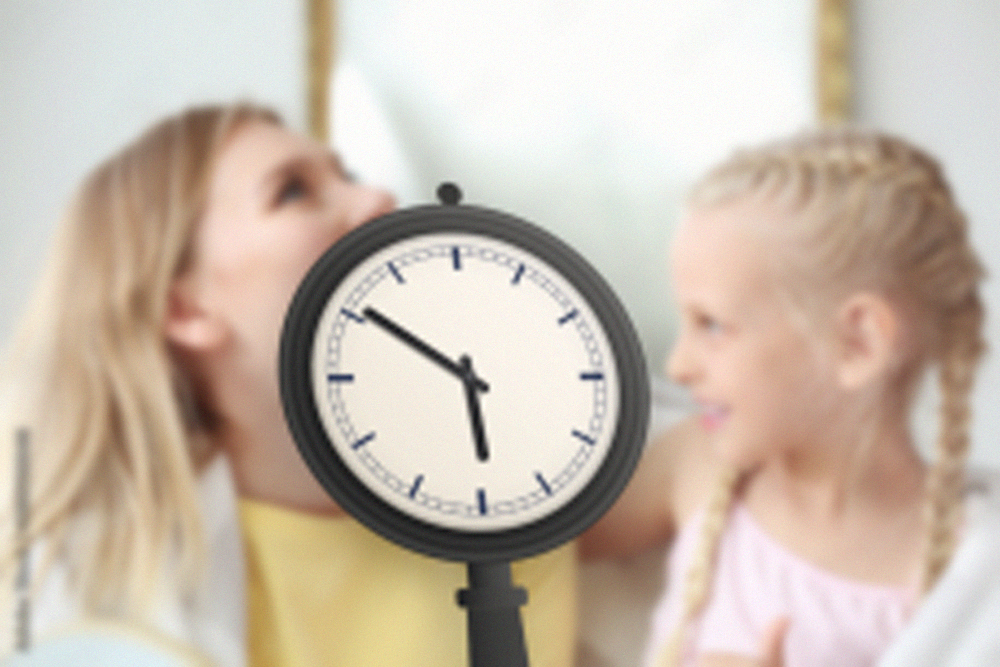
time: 5:51
